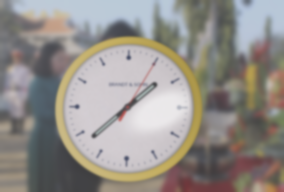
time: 1:38:05
